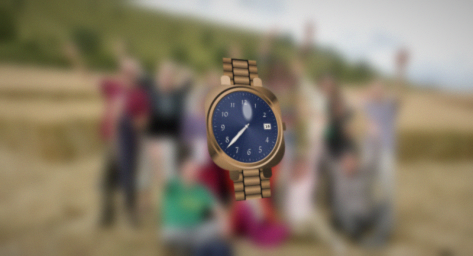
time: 7:38
